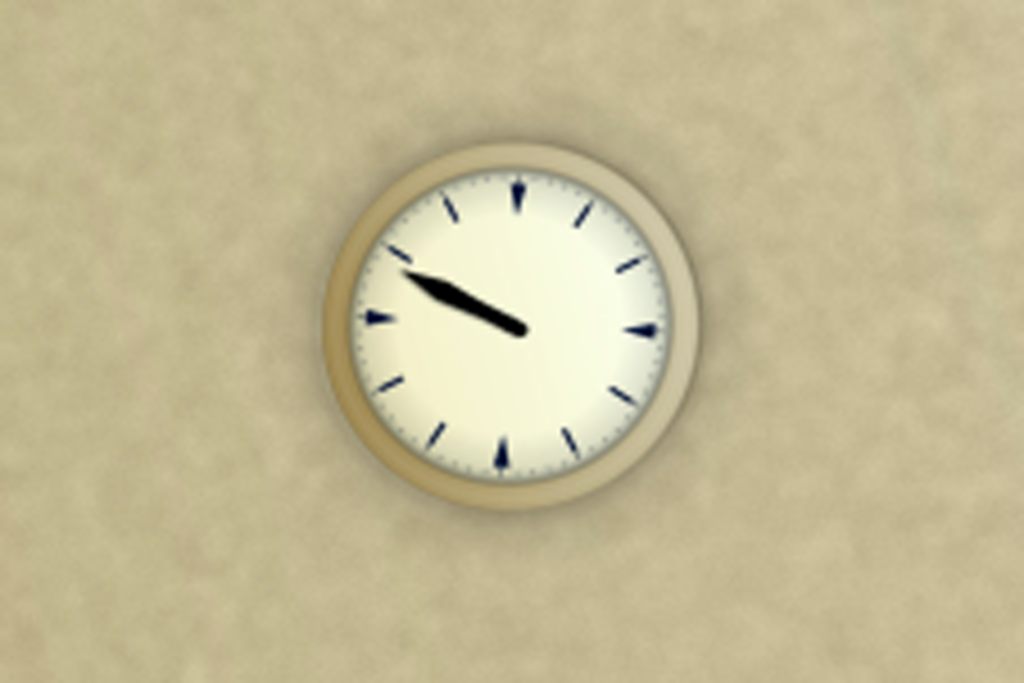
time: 9:49
